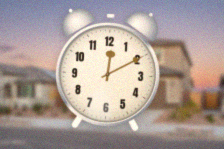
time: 12:10
